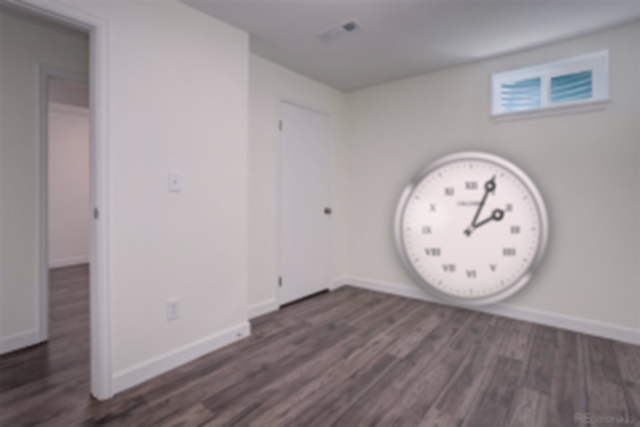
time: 2:04
